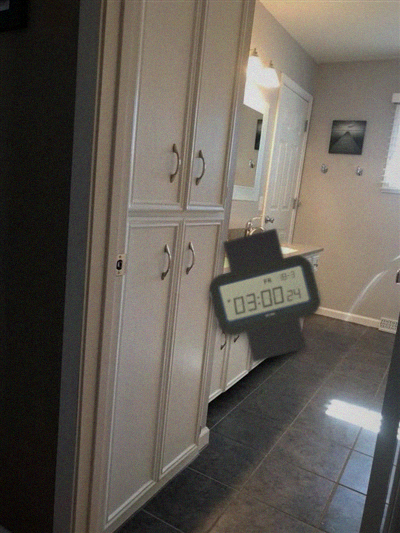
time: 3:00:24
